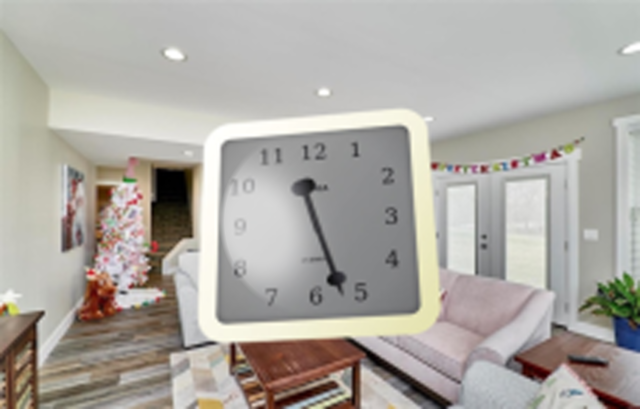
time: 11:27
